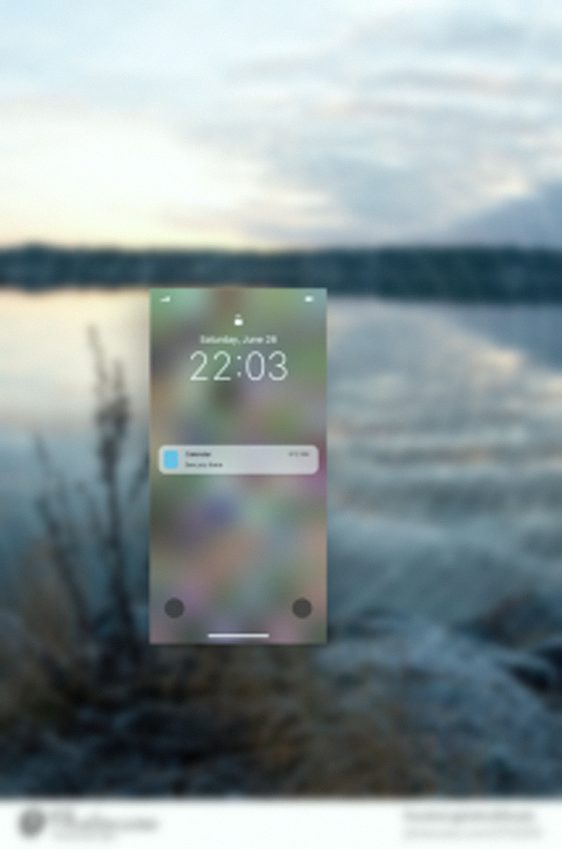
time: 22:03
